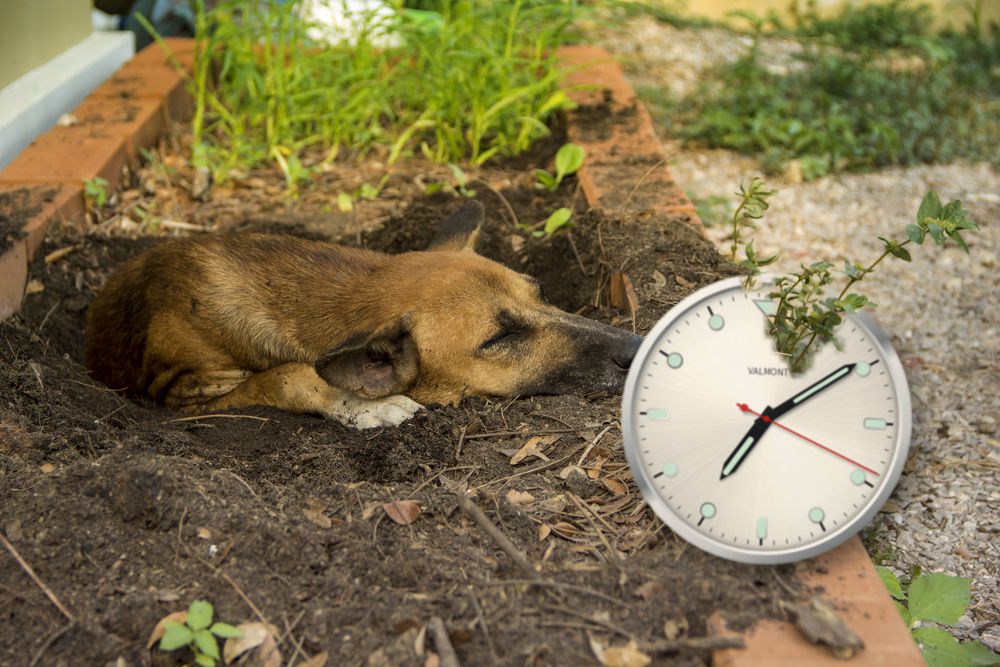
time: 7:09:19
